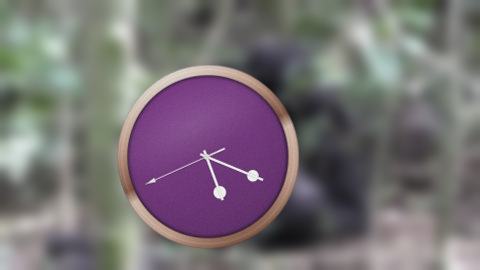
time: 5:18:41
